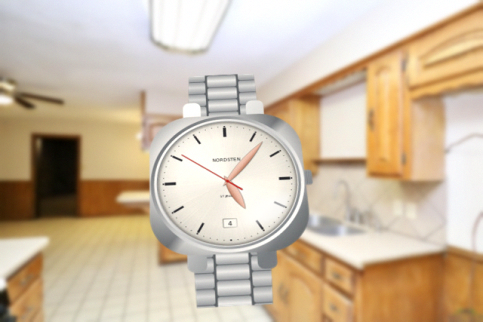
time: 5:06:51
